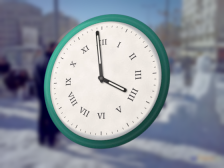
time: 3:59
